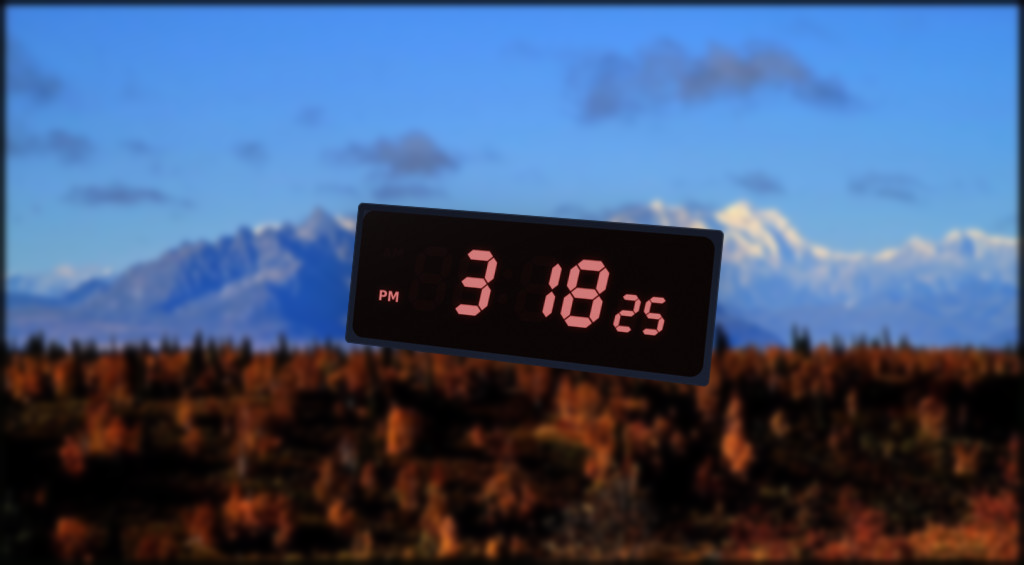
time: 3:18:25
